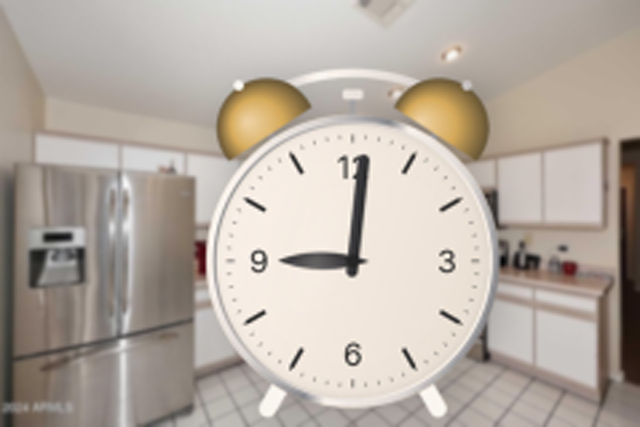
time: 9:01
